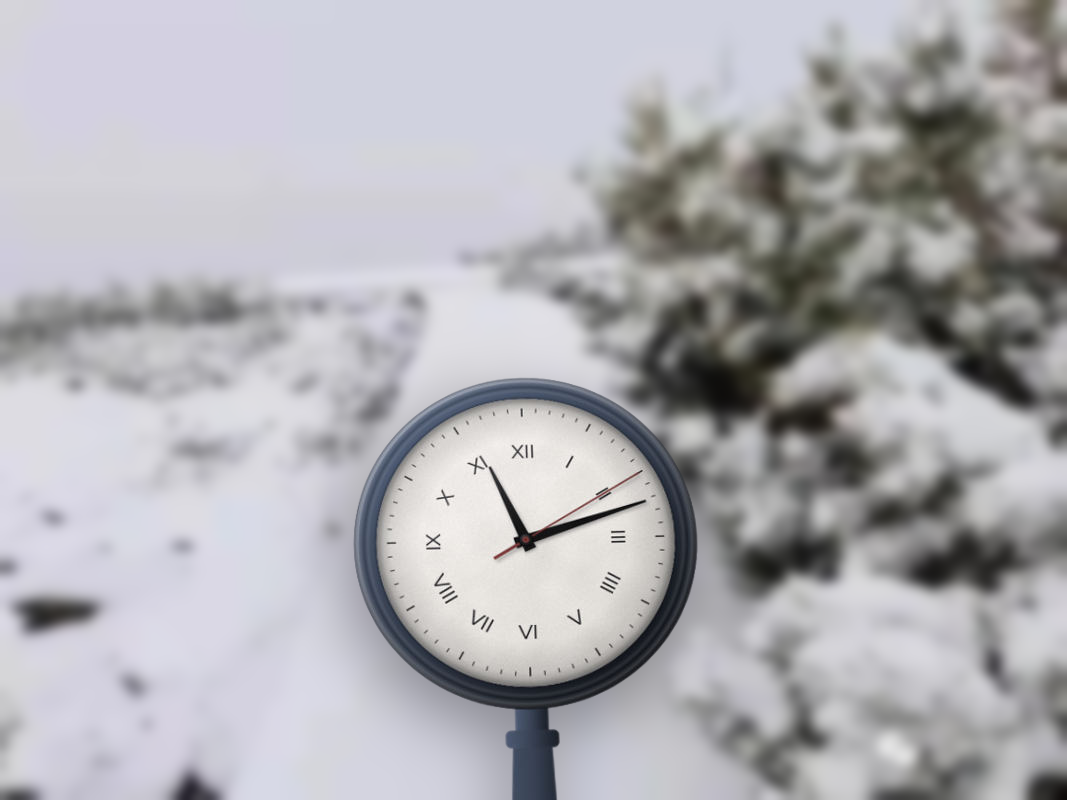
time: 11:12:10
